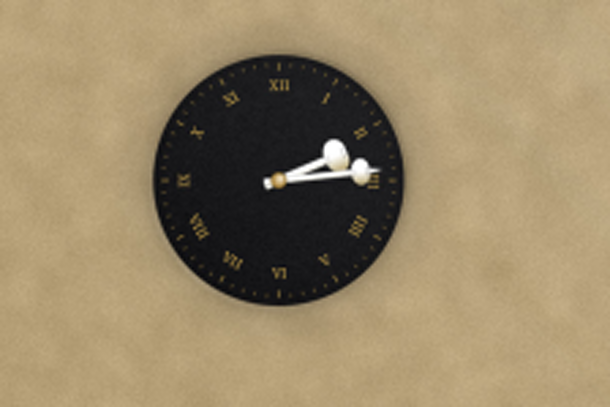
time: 2:14
